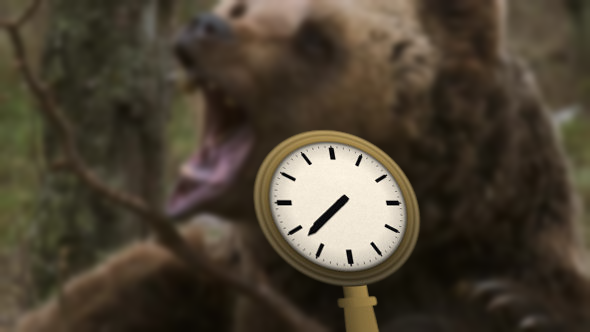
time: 7:38
